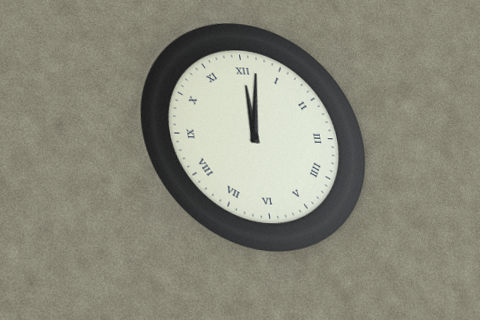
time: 12:02
